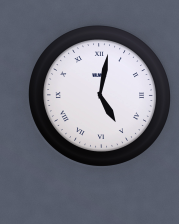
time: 5:02
